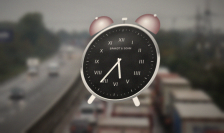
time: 5:36
